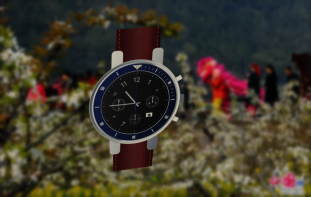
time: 10:45
